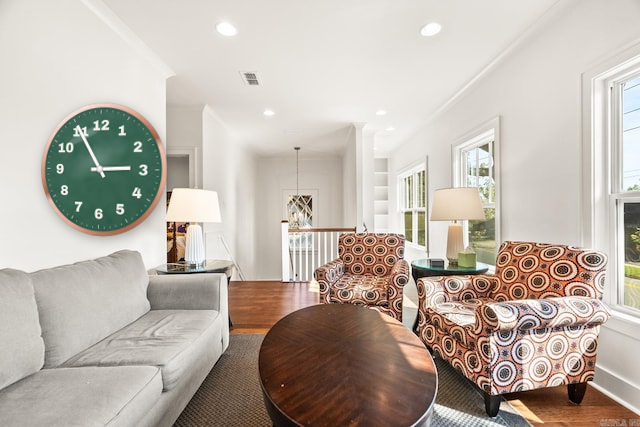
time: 2:55
